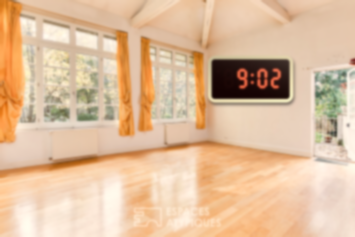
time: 9:02
